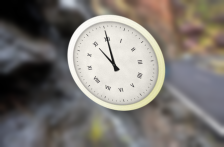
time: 11:00
